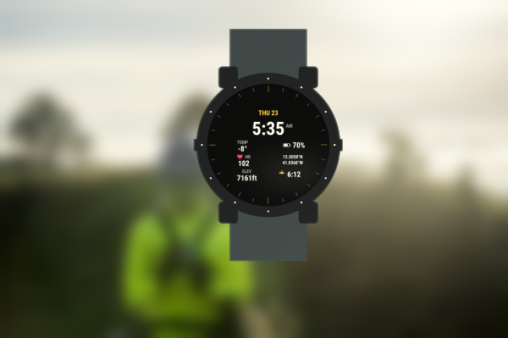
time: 5:35
